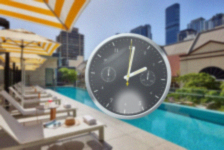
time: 2:01
